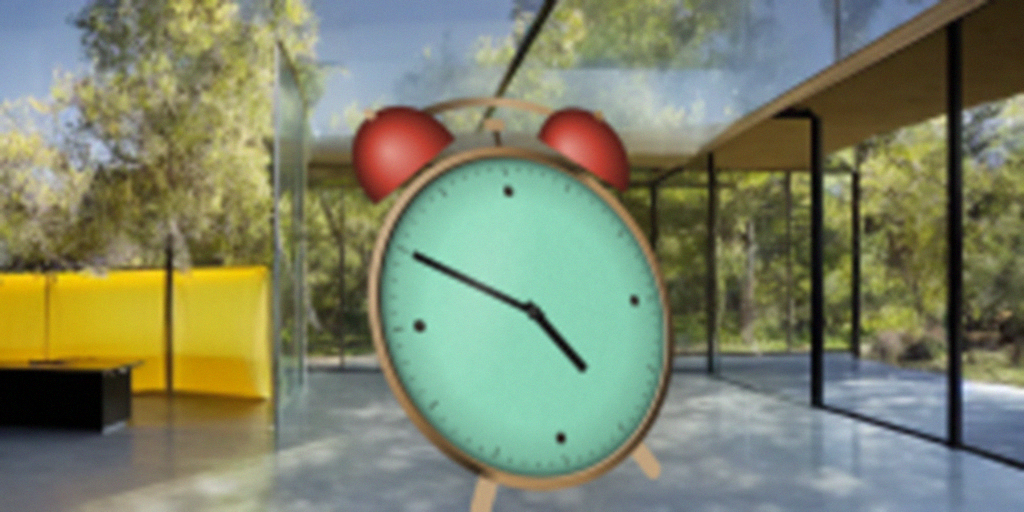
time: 4:50
